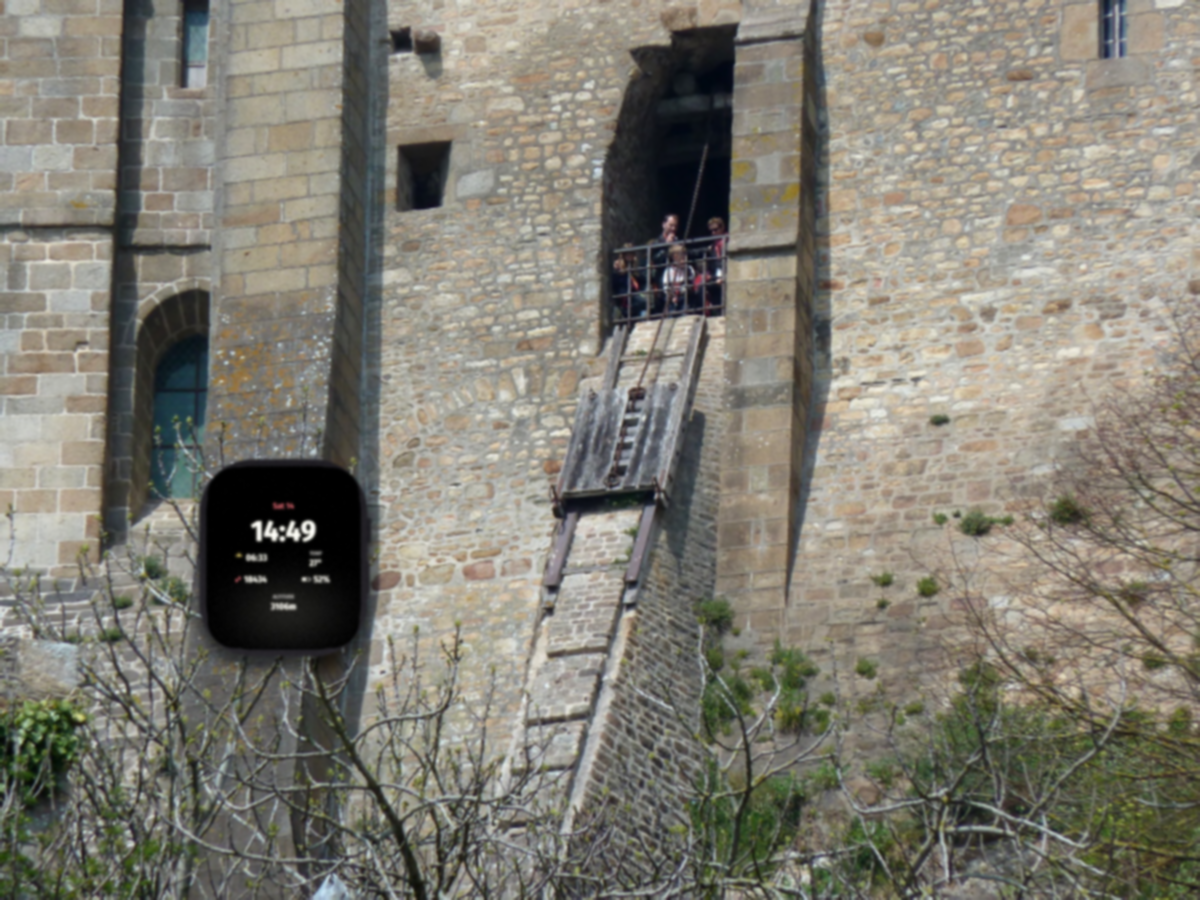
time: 14:49
